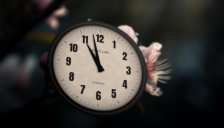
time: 10:58
